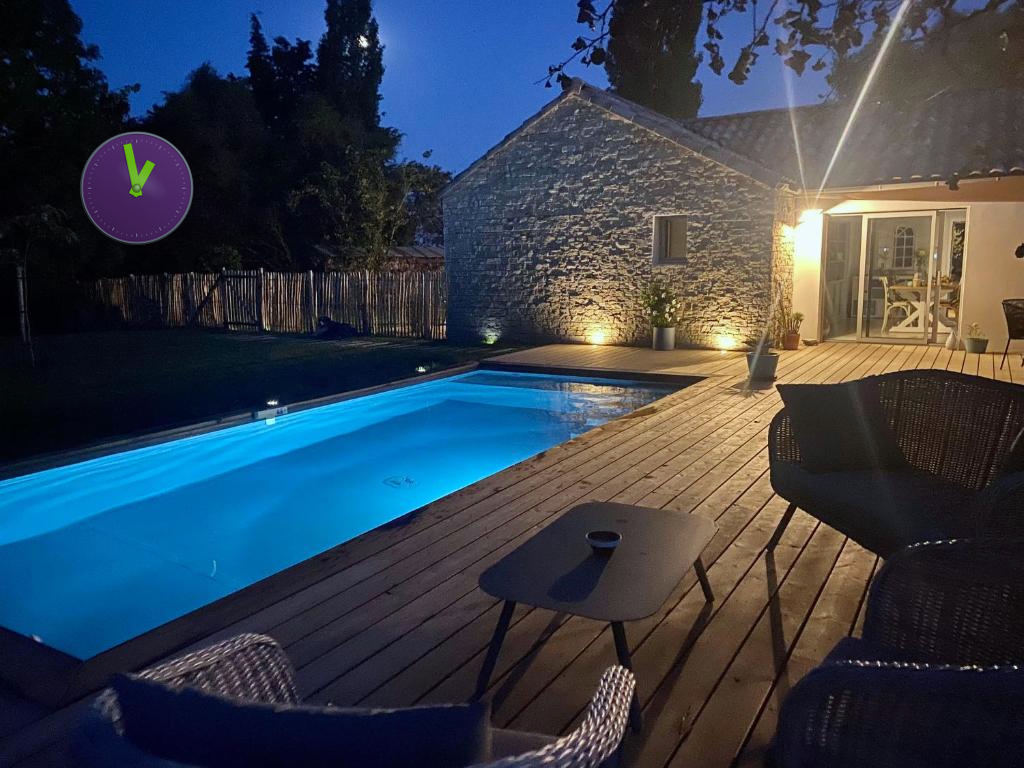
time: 12:58
